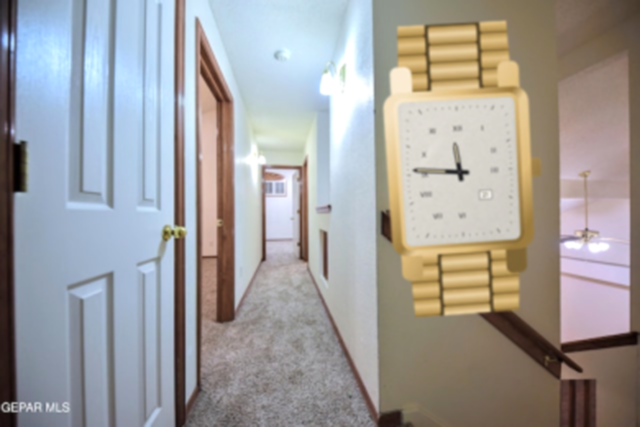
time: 11:46
